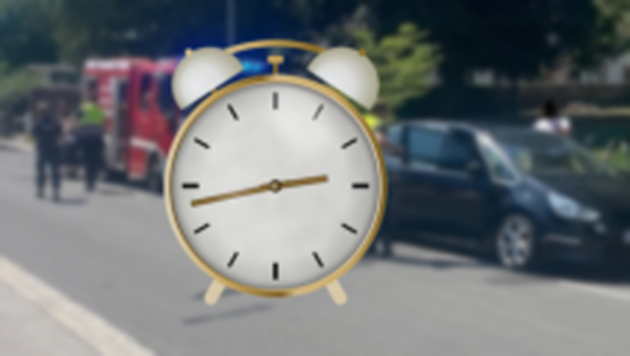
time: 2:43
